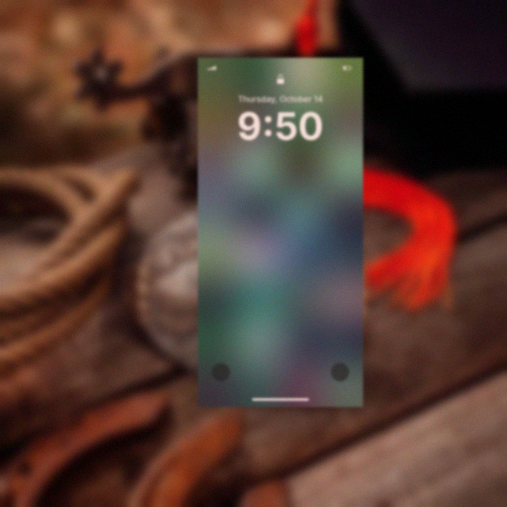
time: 9:50
